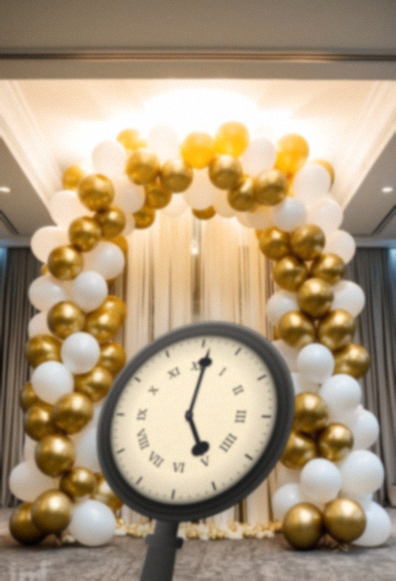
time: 5:01
